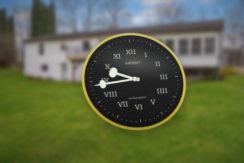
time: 9:44
